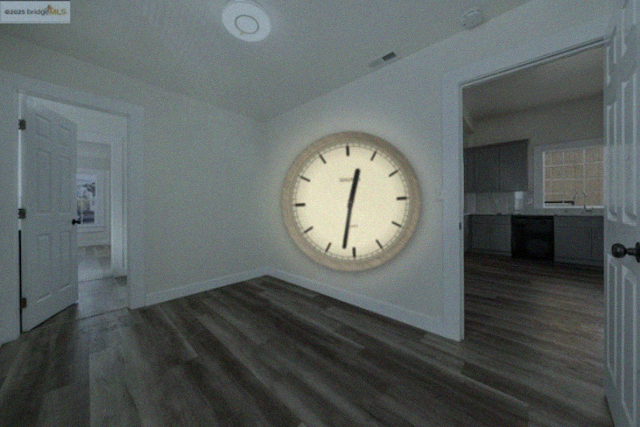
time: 12:32
